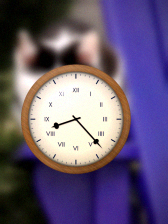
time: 8:23
